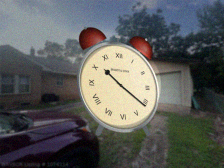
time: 10:21
